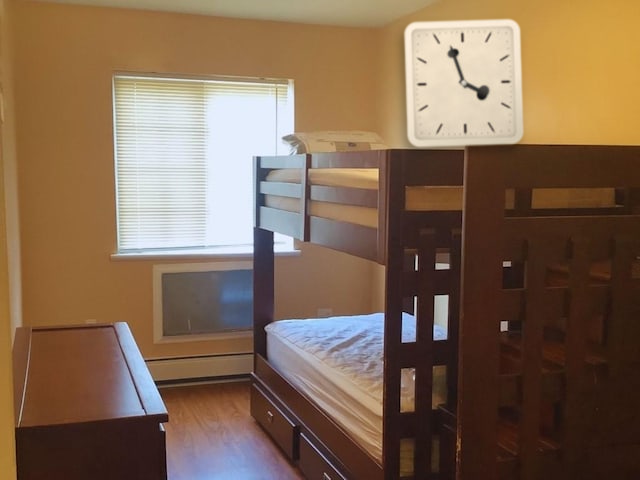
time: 3:57
